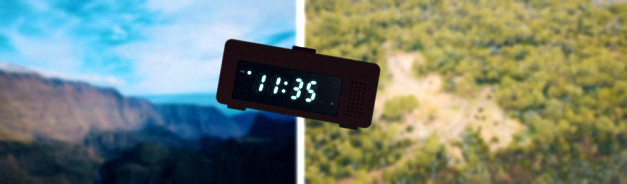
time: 11:35
